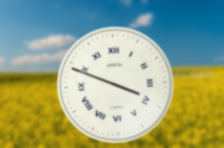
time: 3:49
